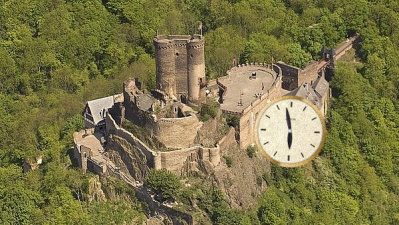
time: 5:58
